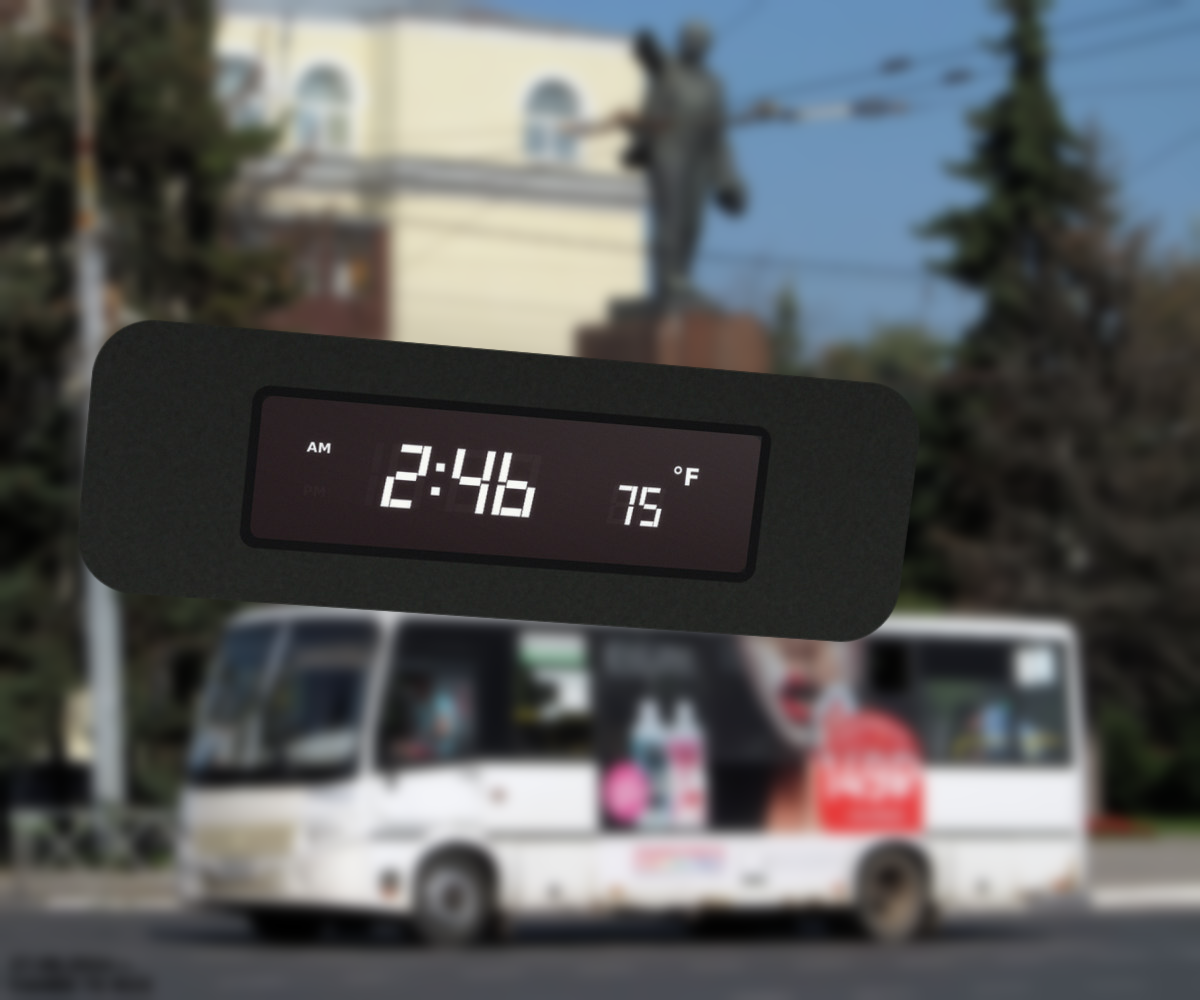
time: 2:46
